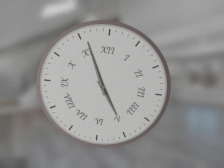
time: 4:56
